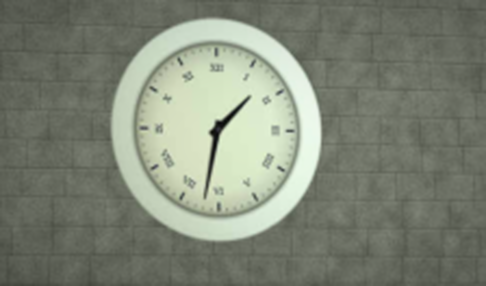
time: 1:32
